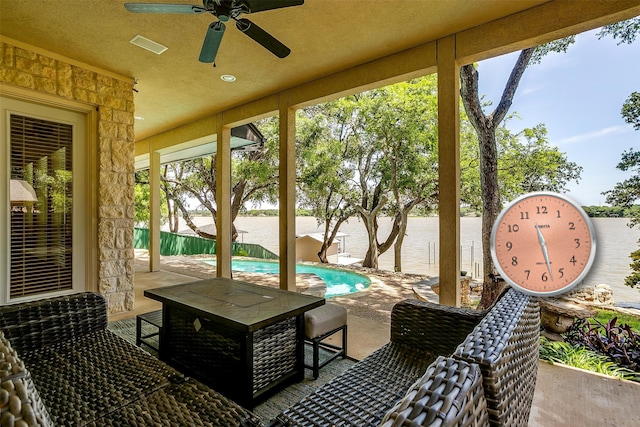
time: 11:28
